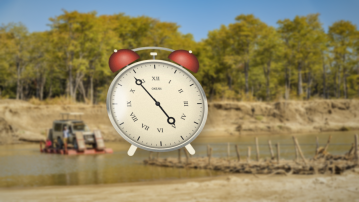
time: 4:54
